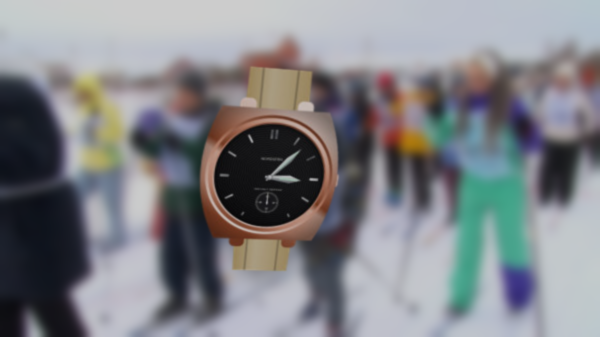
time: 3:07
